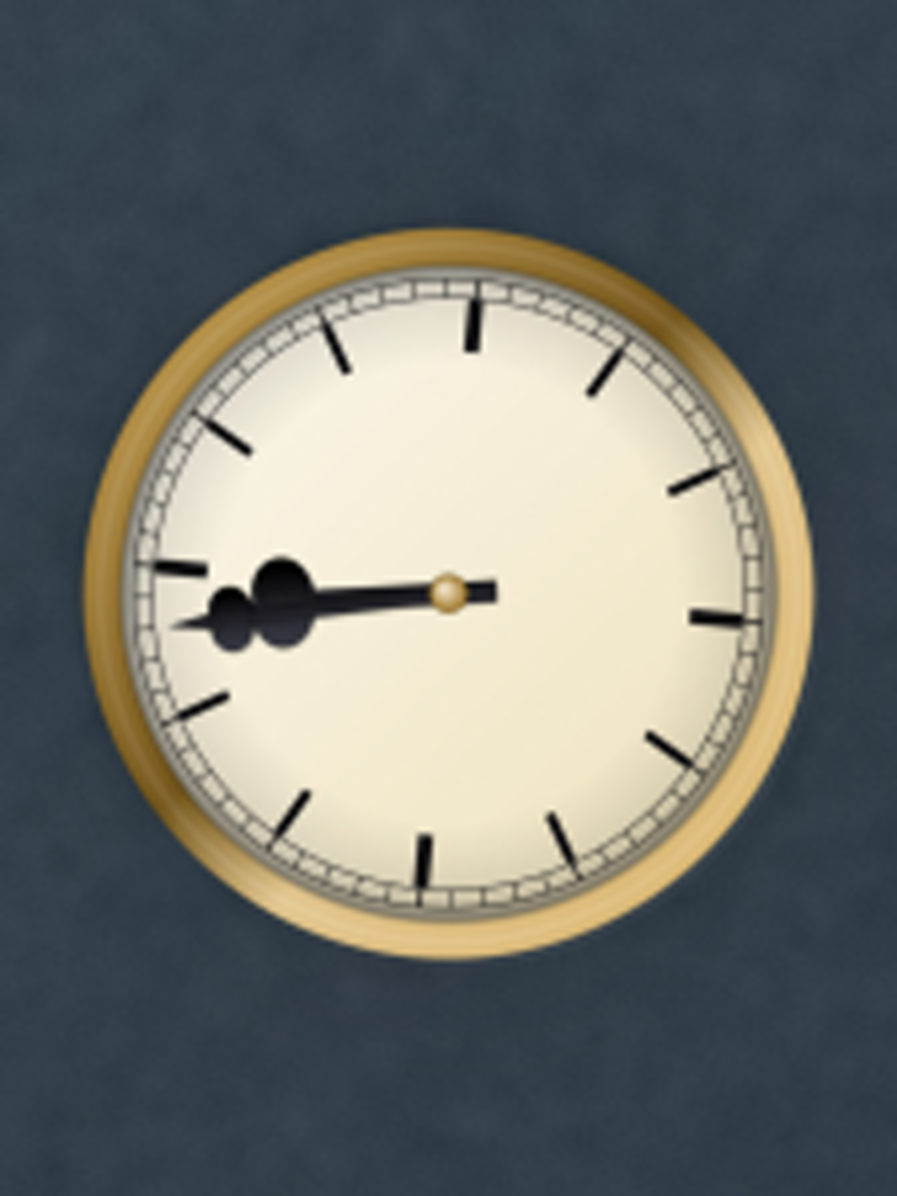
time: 8:43
